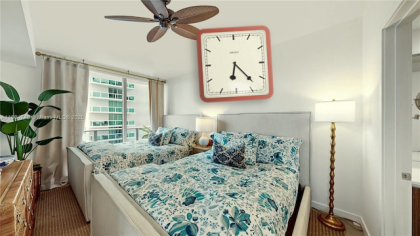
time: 6:23
